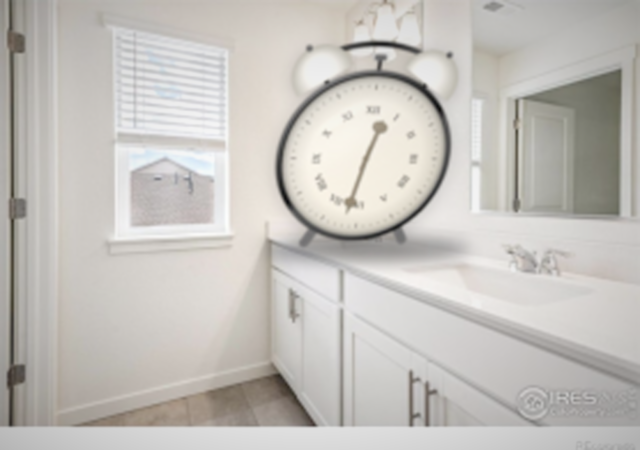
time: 12:32
